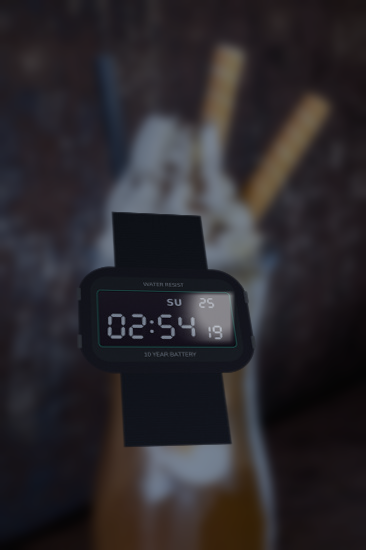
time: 2:54:19
